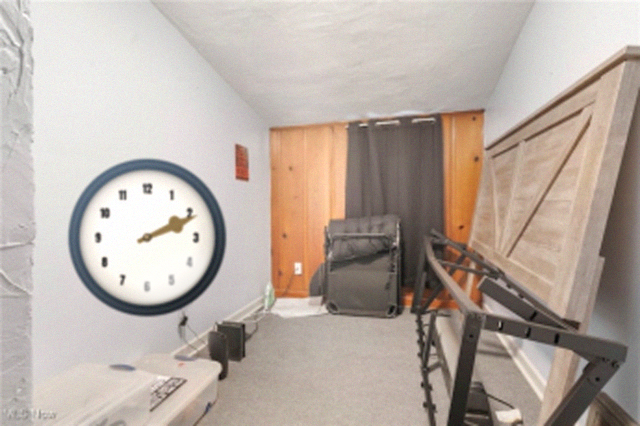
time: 2:11
